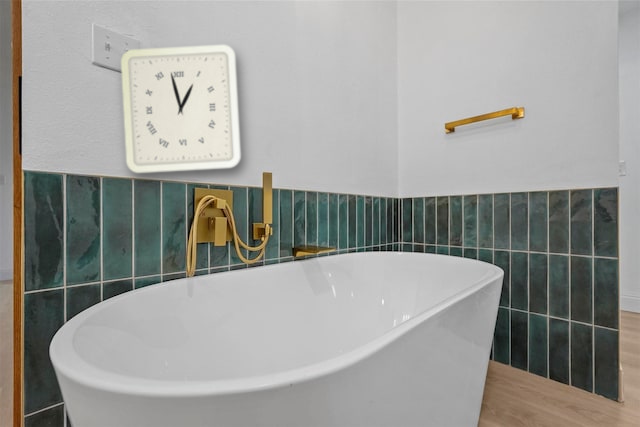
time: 12:58
